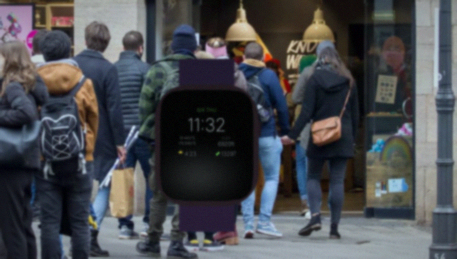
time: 11:32
